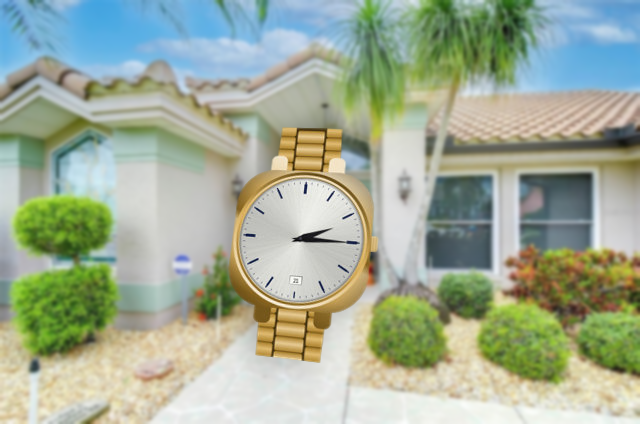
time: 2:15
